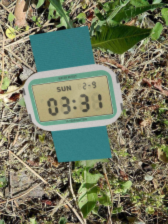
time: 3:31
